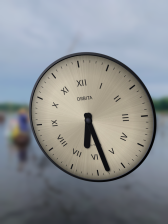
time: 6:28
